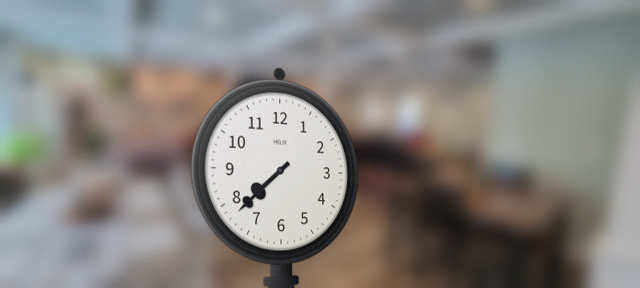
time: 7:38
